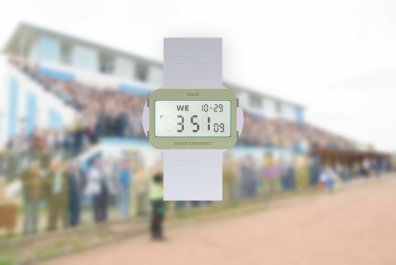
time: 3:51:09
